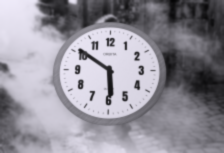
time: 5:51
